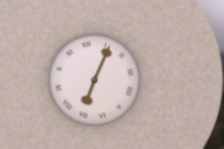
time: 7:06
